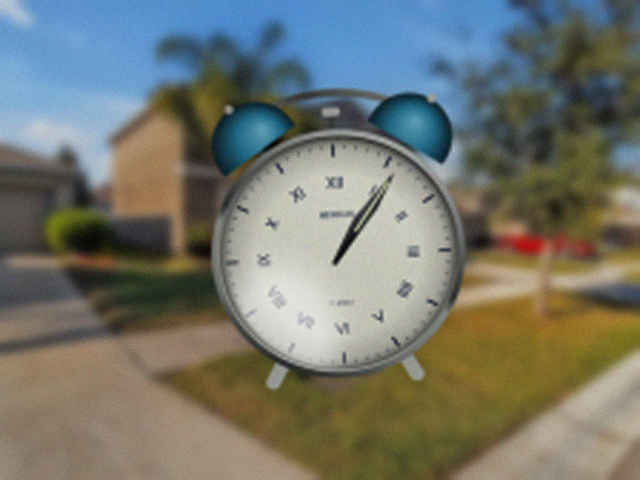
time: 1:06
